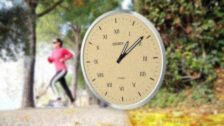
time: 1:09
